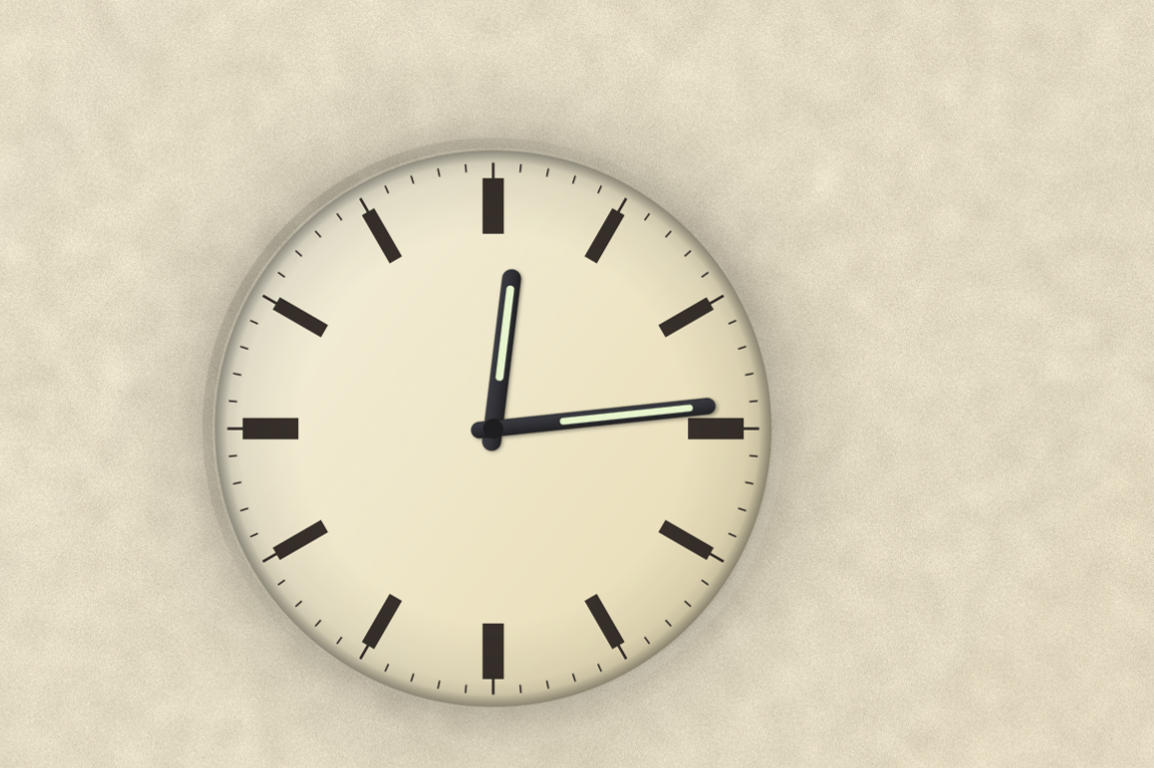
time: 12:14
